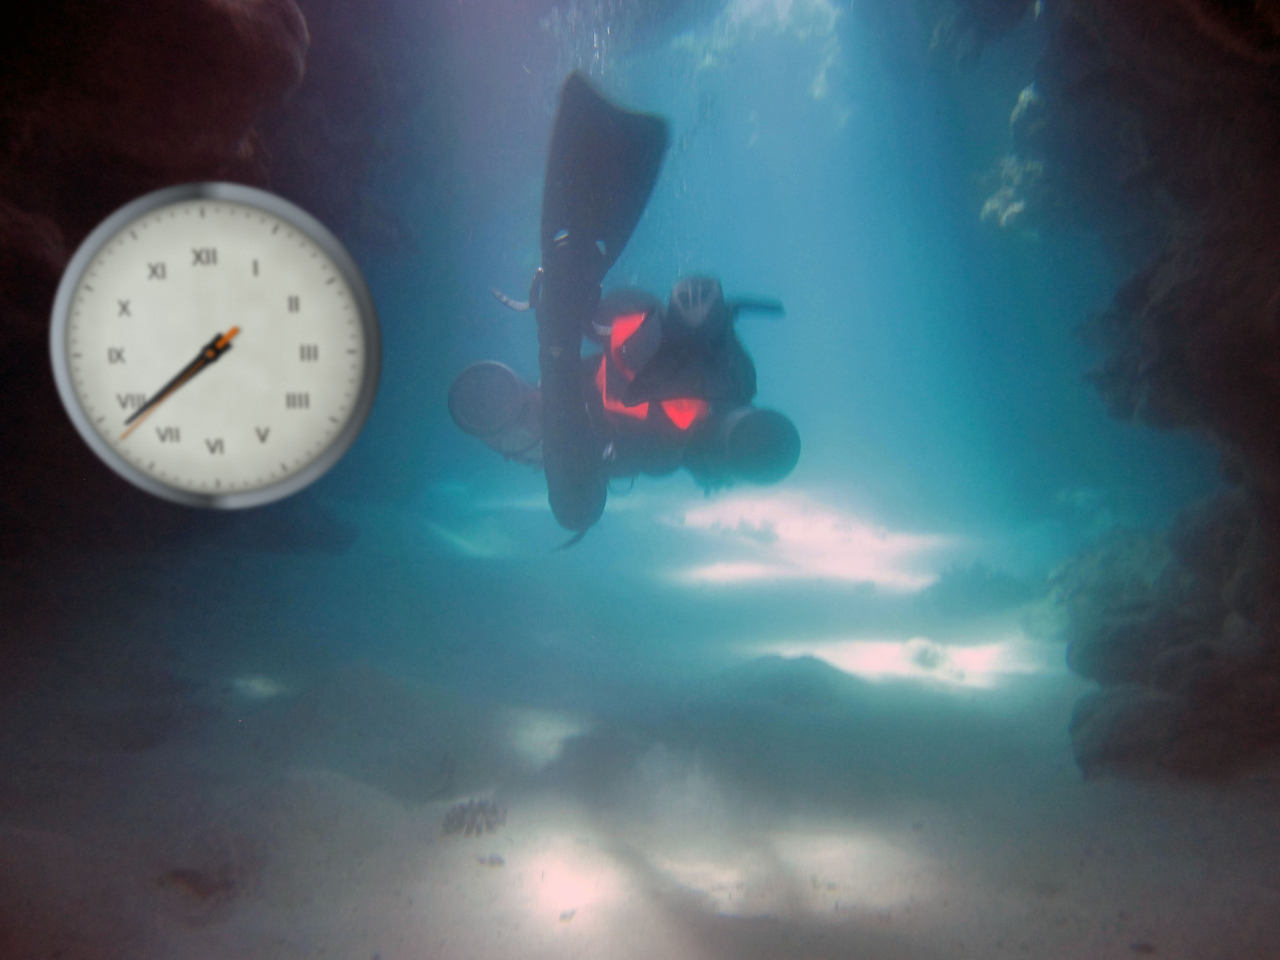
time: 7:38:38
